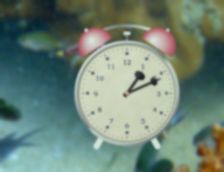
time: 1:11
